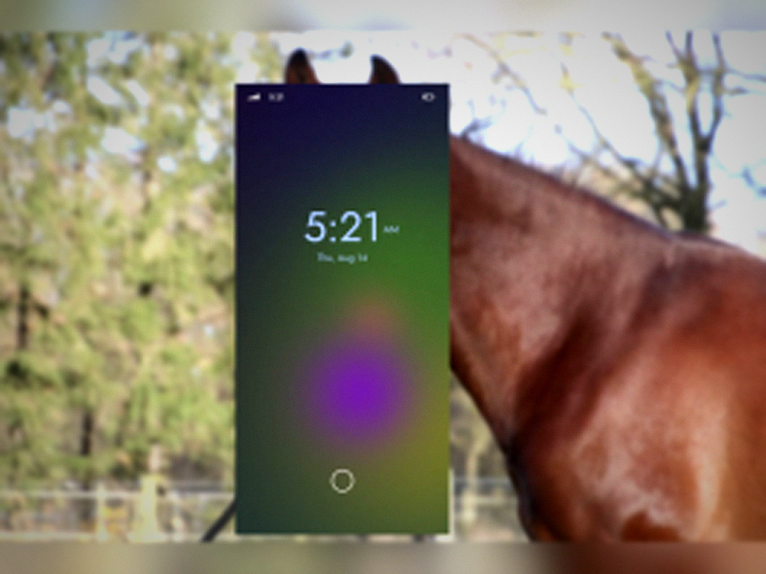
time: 5:21
